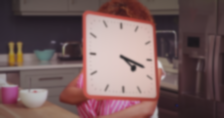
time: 4:18
